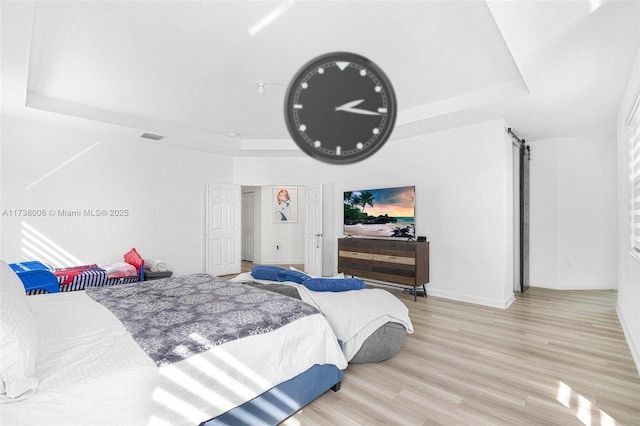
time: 2:16
